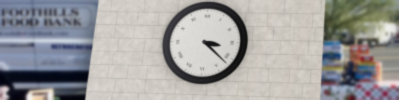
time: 3:22
